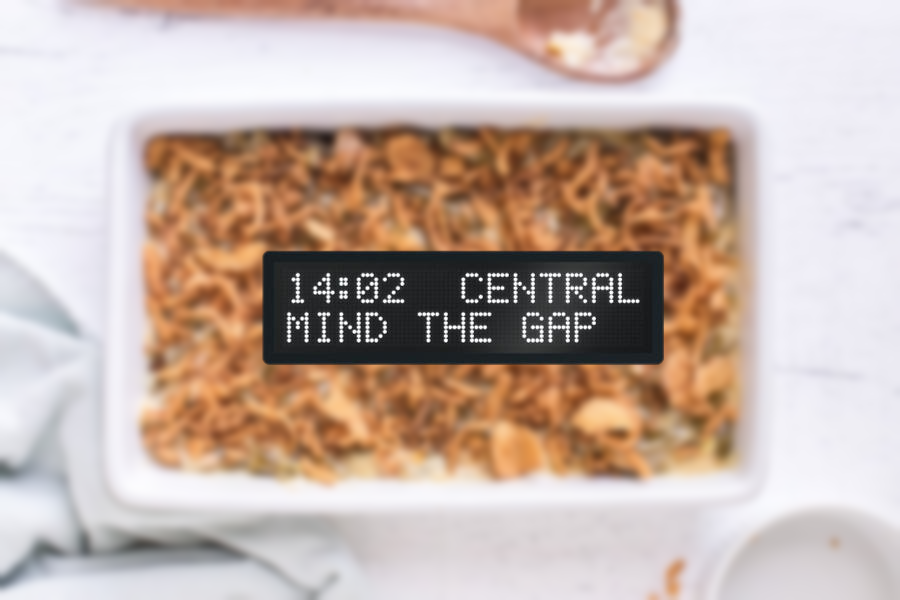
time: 14:02
